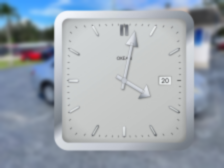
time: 4:02
